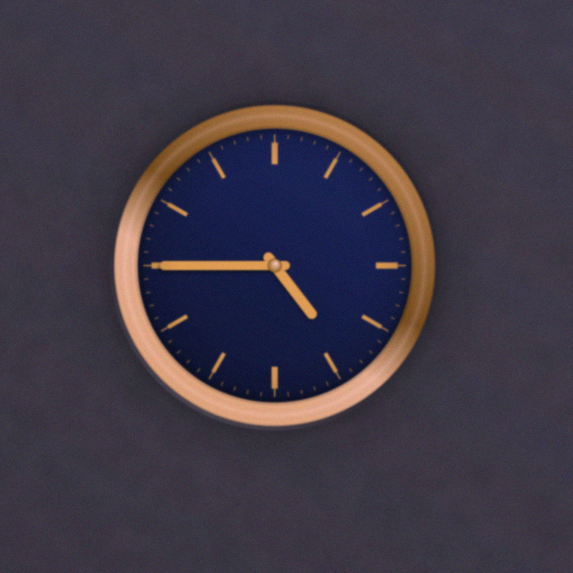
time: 4:45
